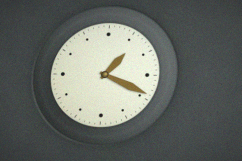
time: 1:19
